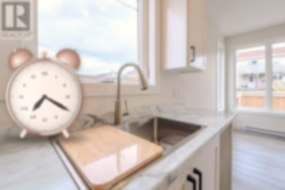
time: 7:20
